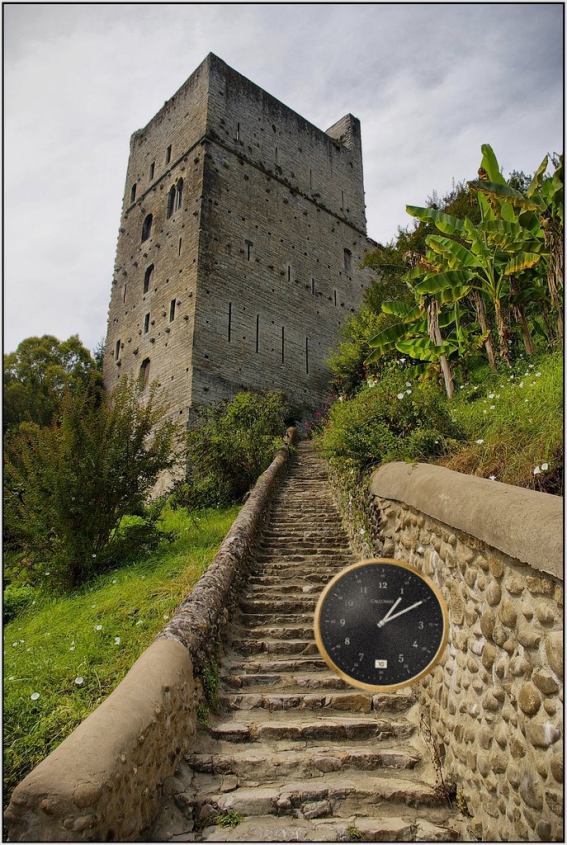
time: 1:10
